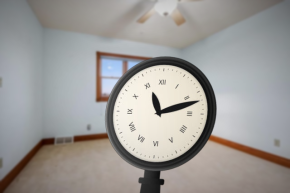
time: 11:12
